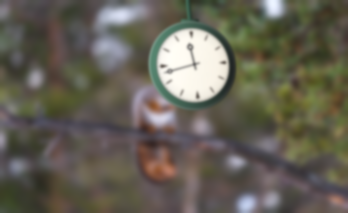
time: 11:43
